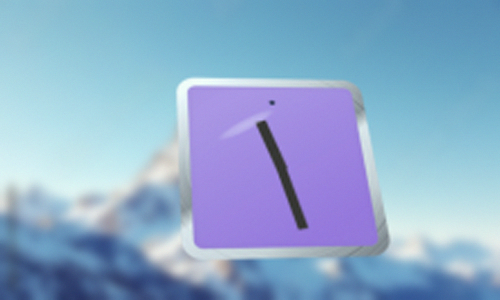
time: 11:28
